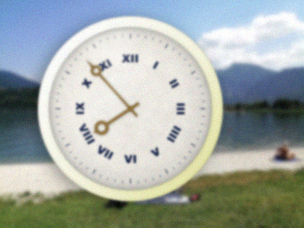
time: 7:53
